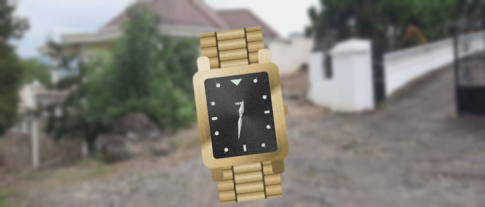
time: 12:32
